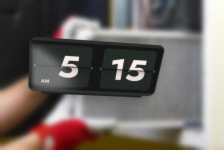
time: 5:15
